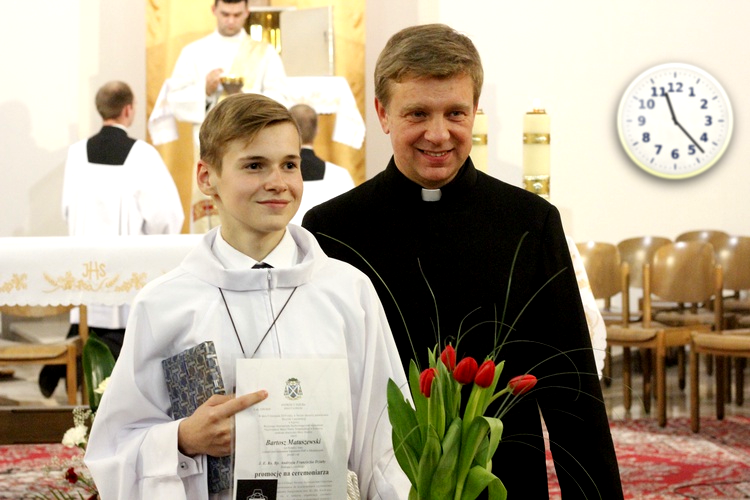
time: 11:23
